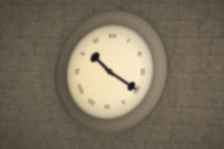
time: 10:20
